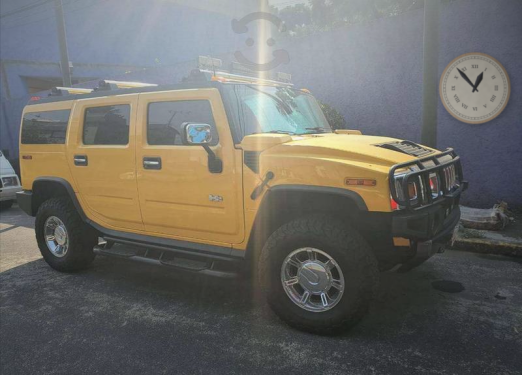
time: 12:53
